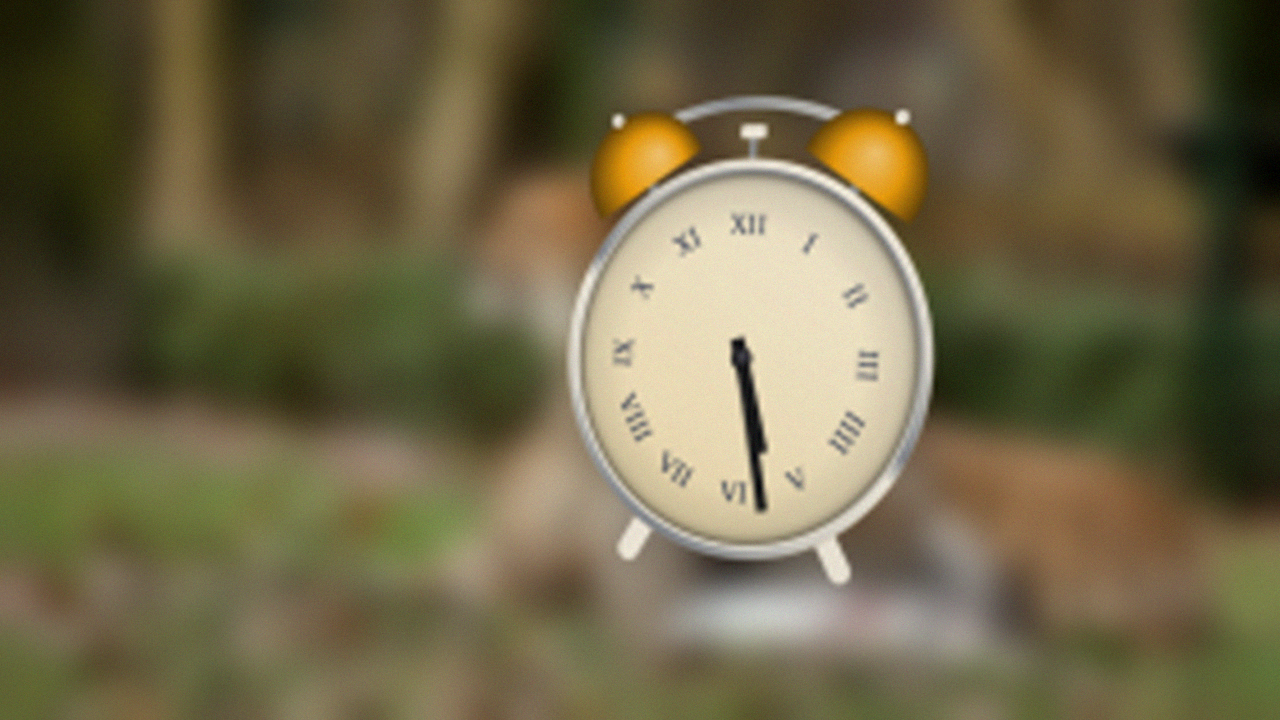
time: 5:28
